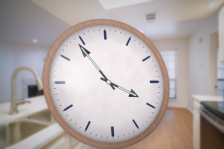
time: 3:54
